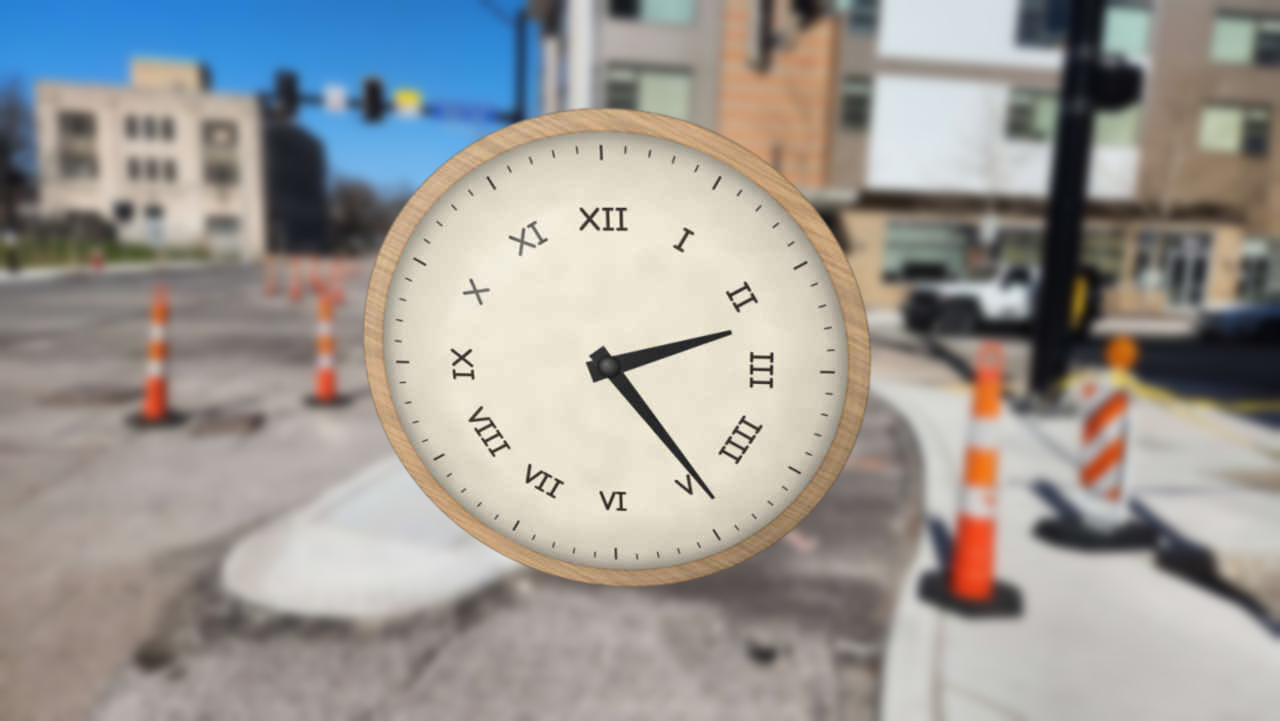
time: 2:24
